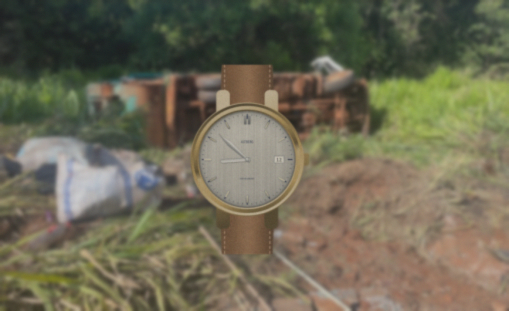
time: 8:52
